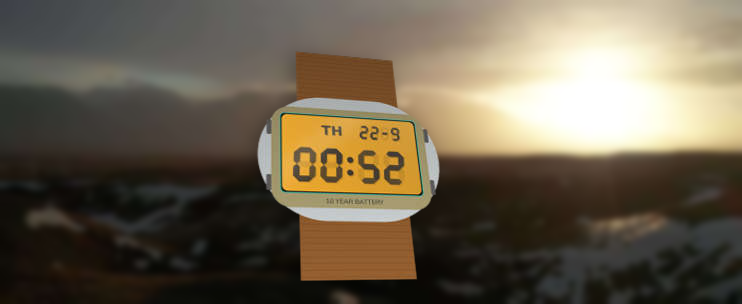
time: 0:52
